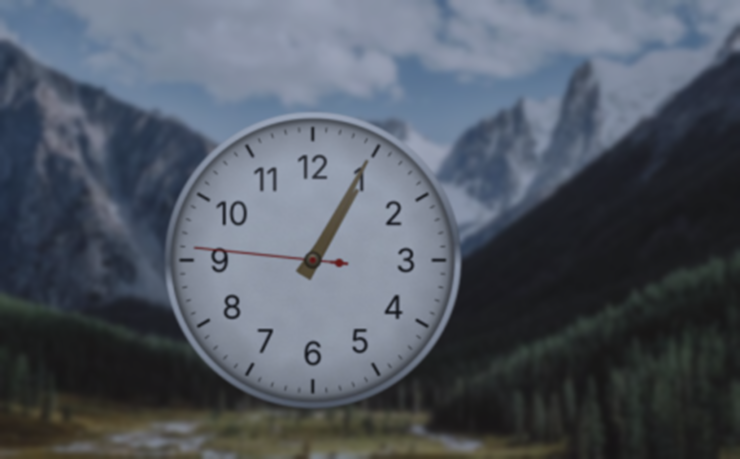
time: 1:04:46
